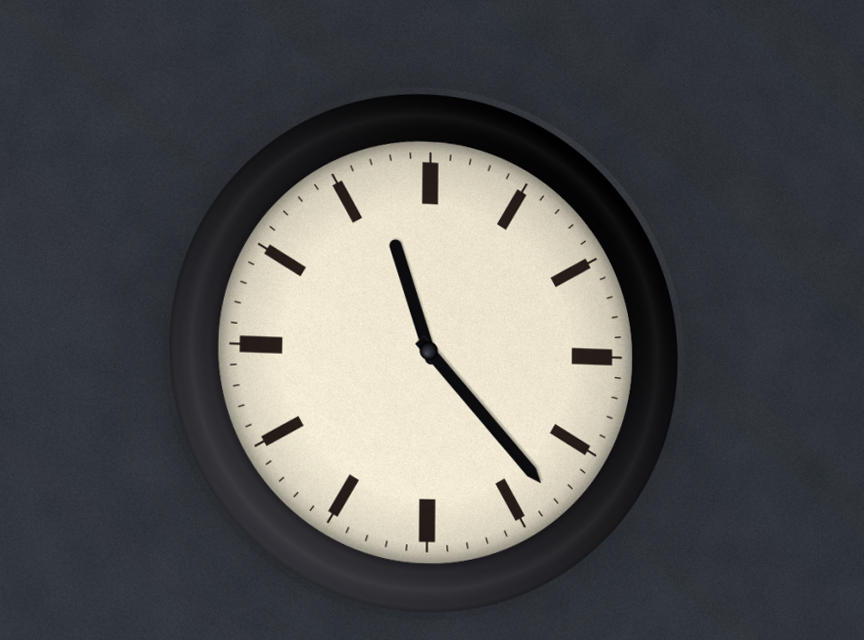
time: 11:23
